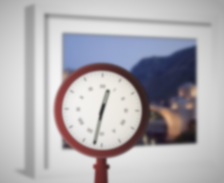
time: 12:32
